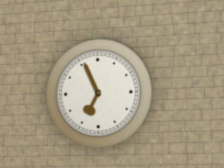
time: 6:56
